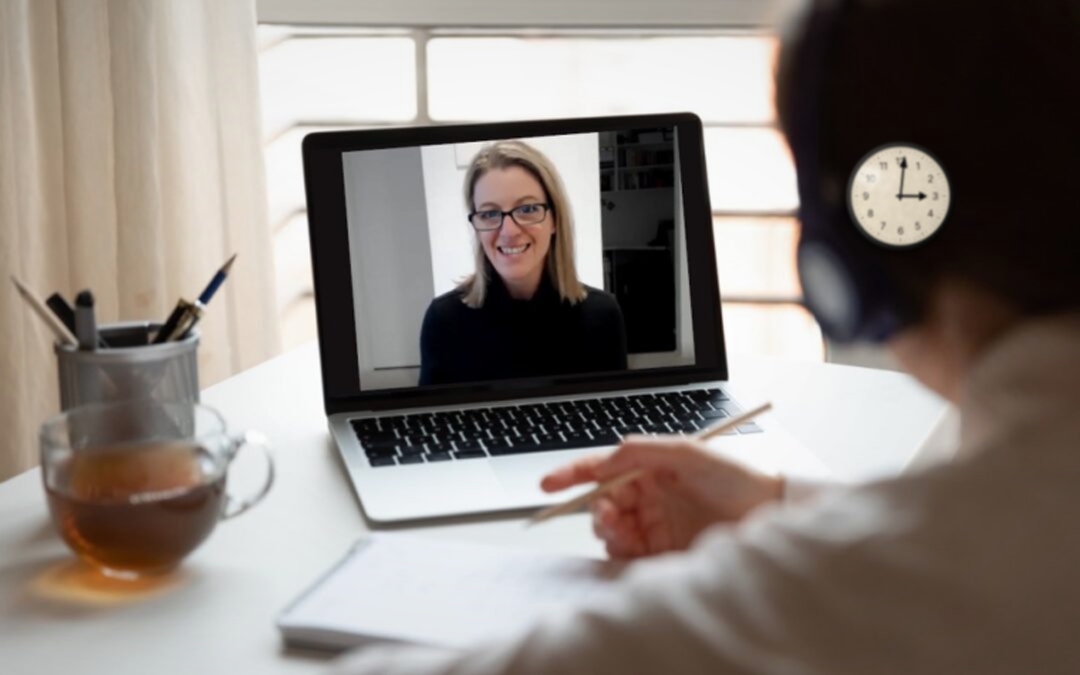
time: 3:01
